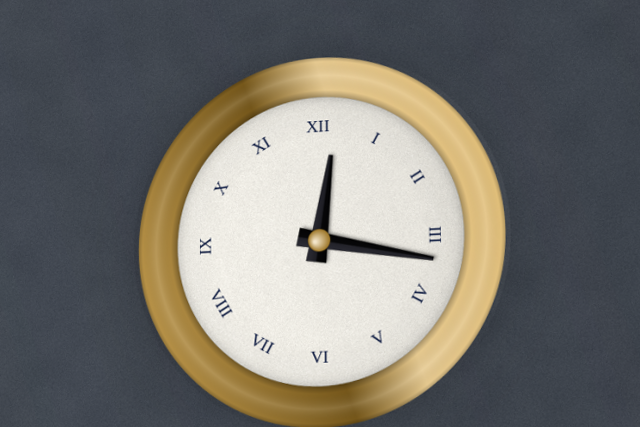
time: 12:17
